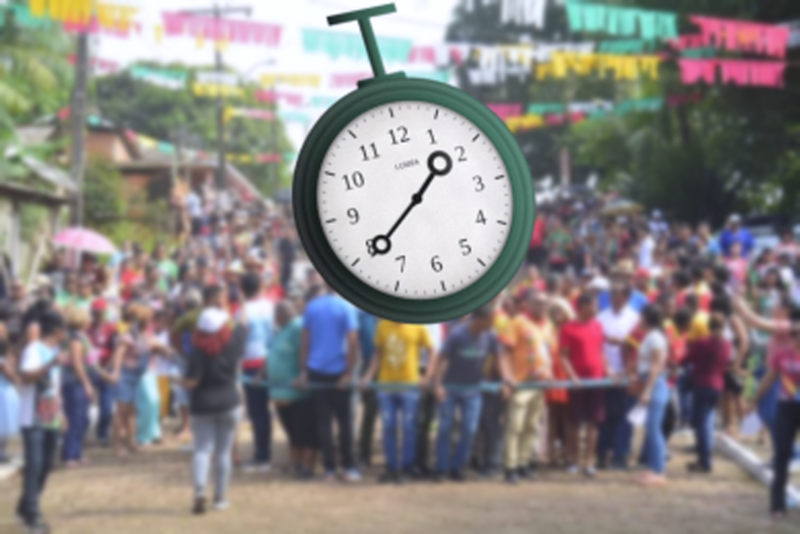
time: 1:39
